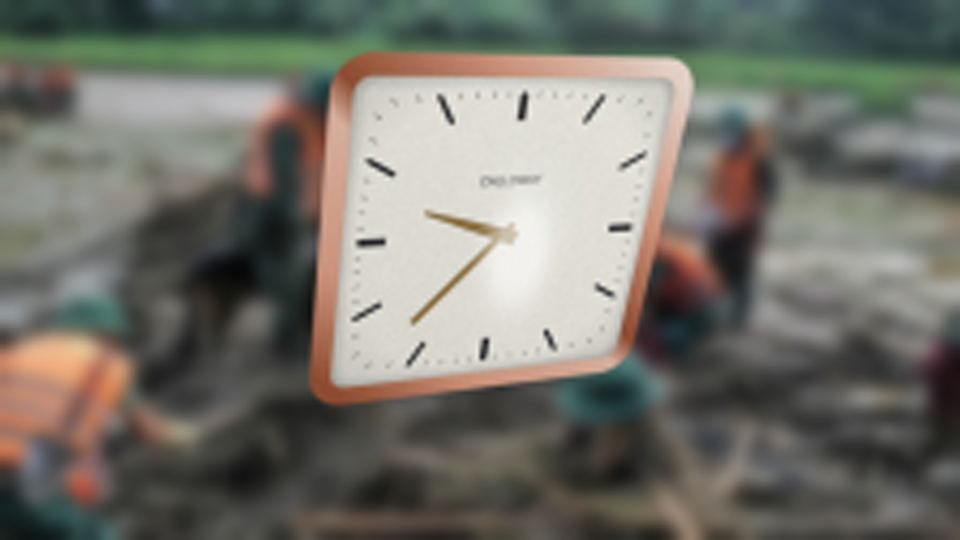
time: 9:37
